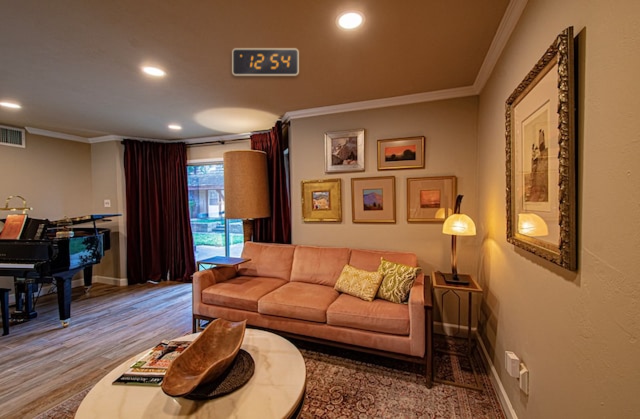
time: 12:54
